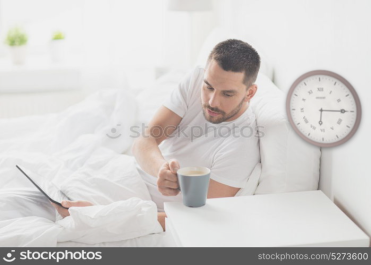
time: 6:15
